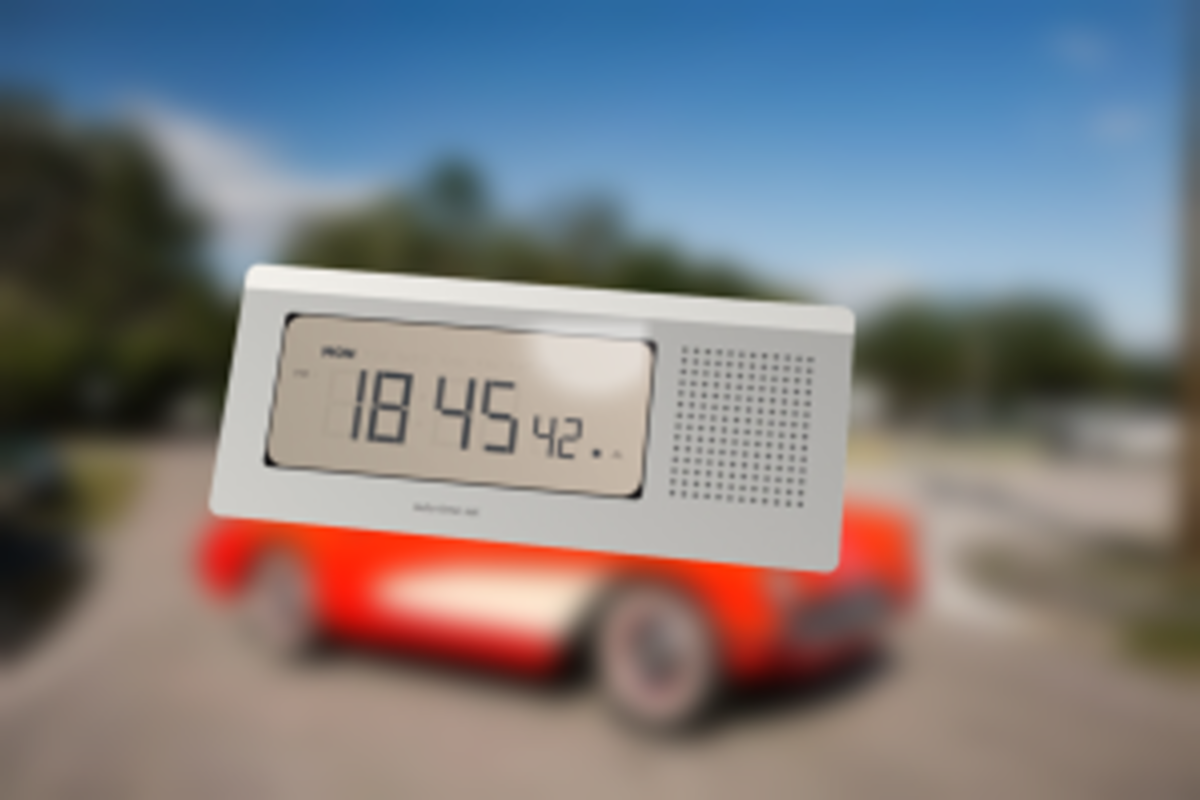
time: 18:45:42
